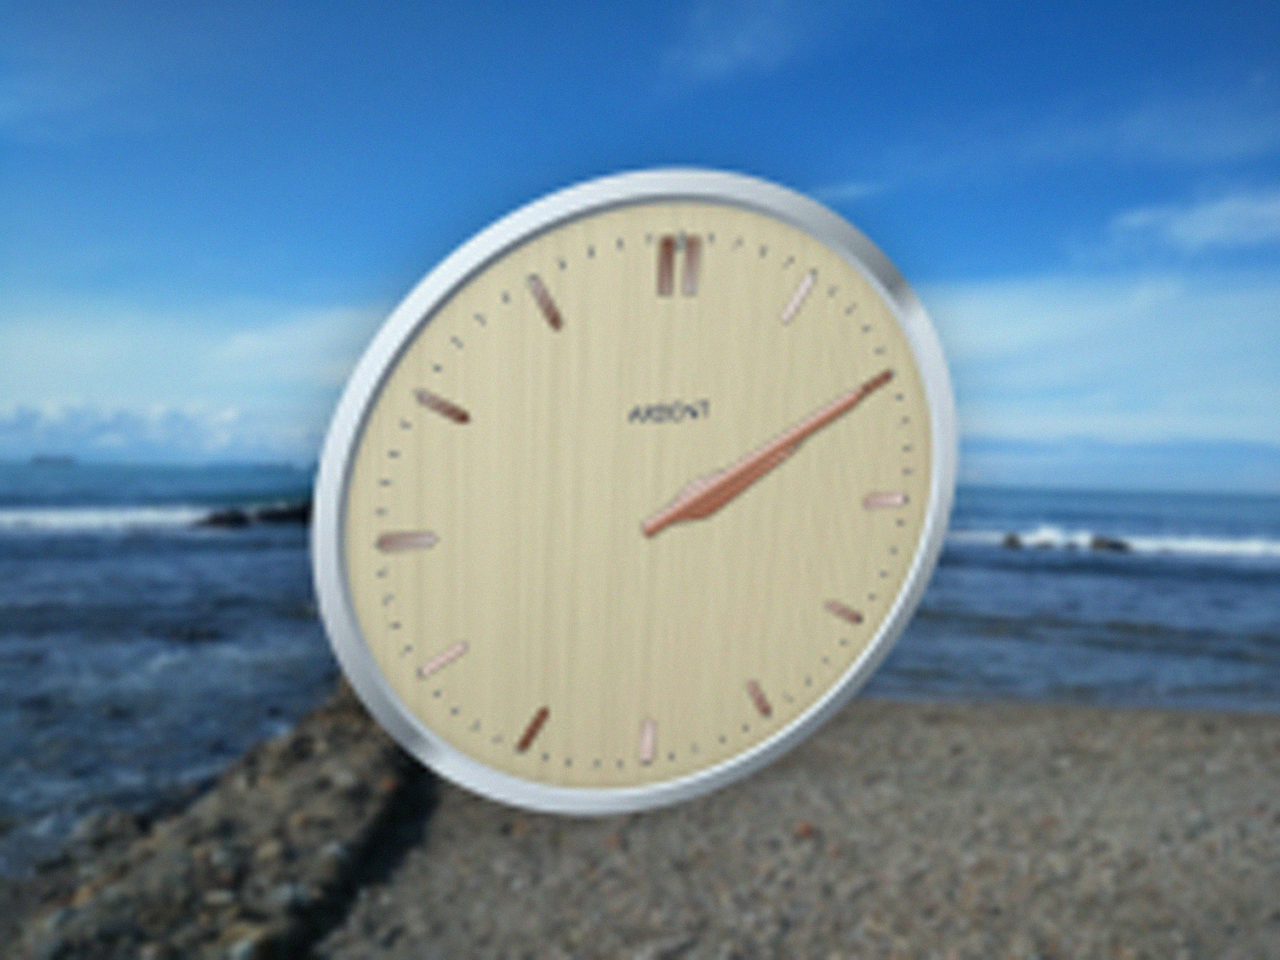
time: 2:10
